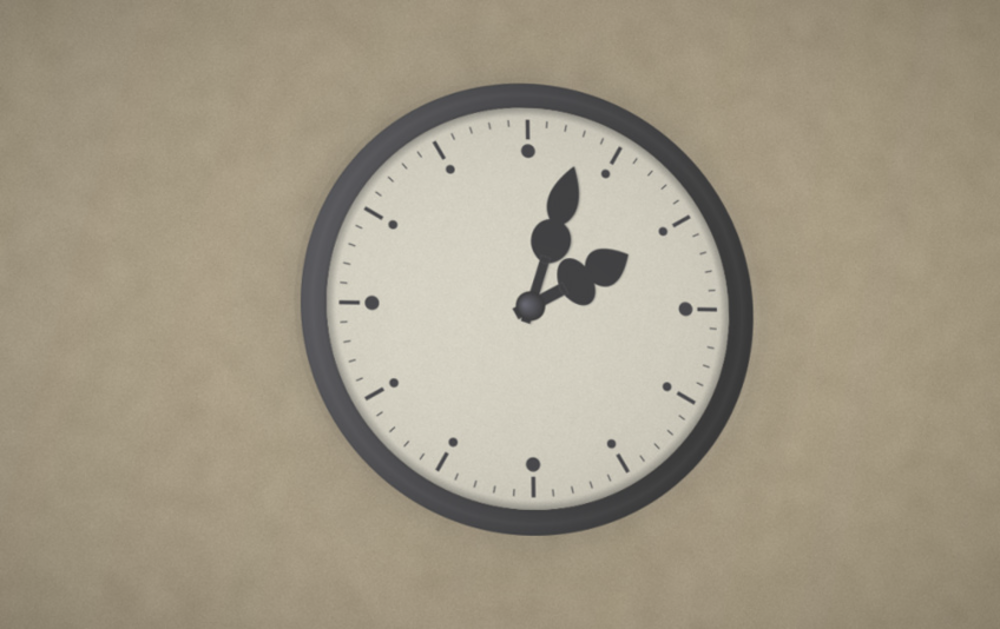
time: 2:03
